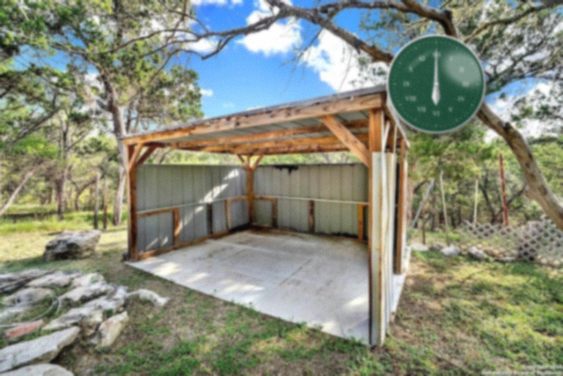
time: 6:00
